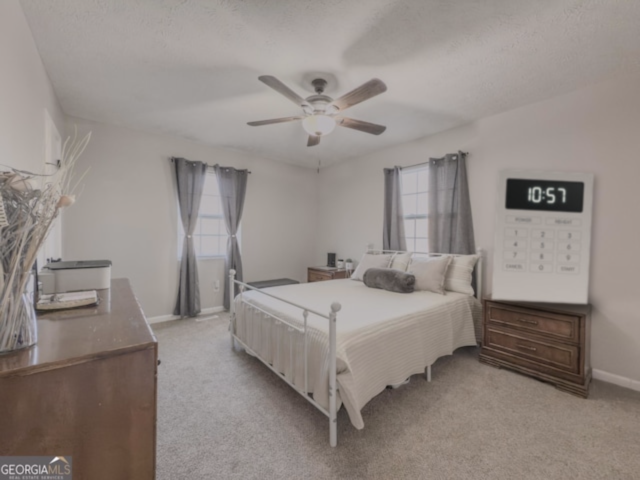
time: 10:57
